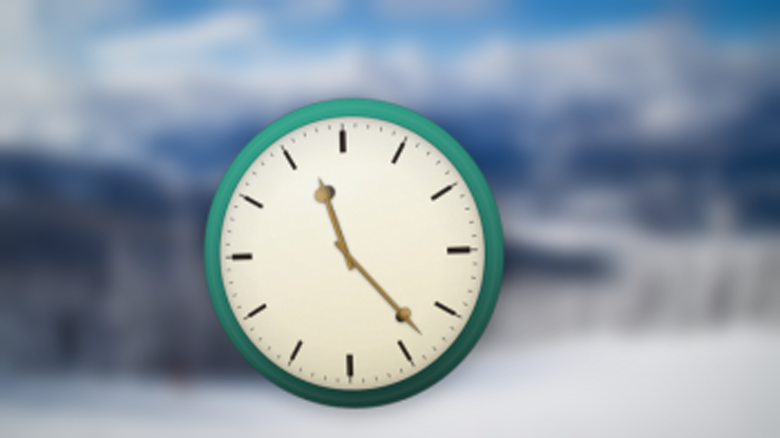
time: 11:23
